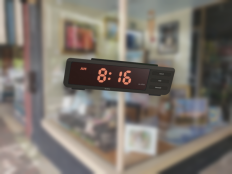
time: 8:16
